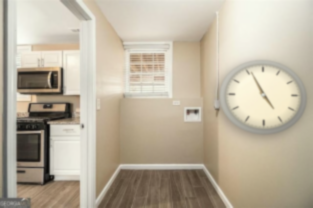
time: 4:56
